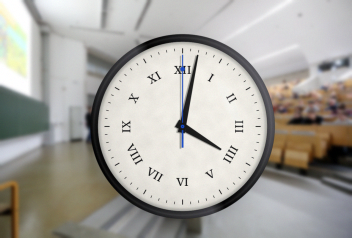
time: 4:02:00
